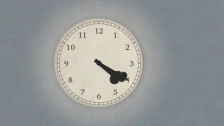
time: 4:20
